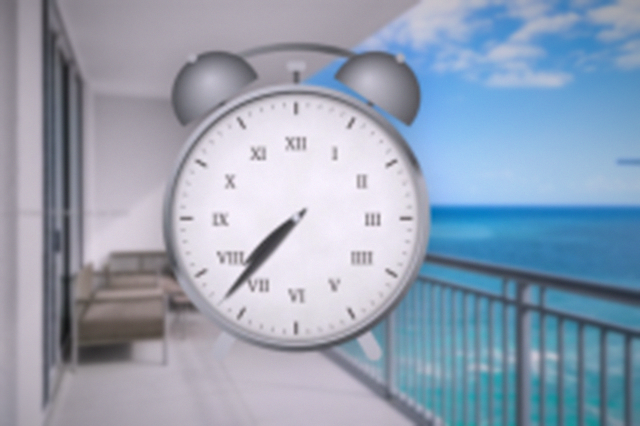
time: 7:37
